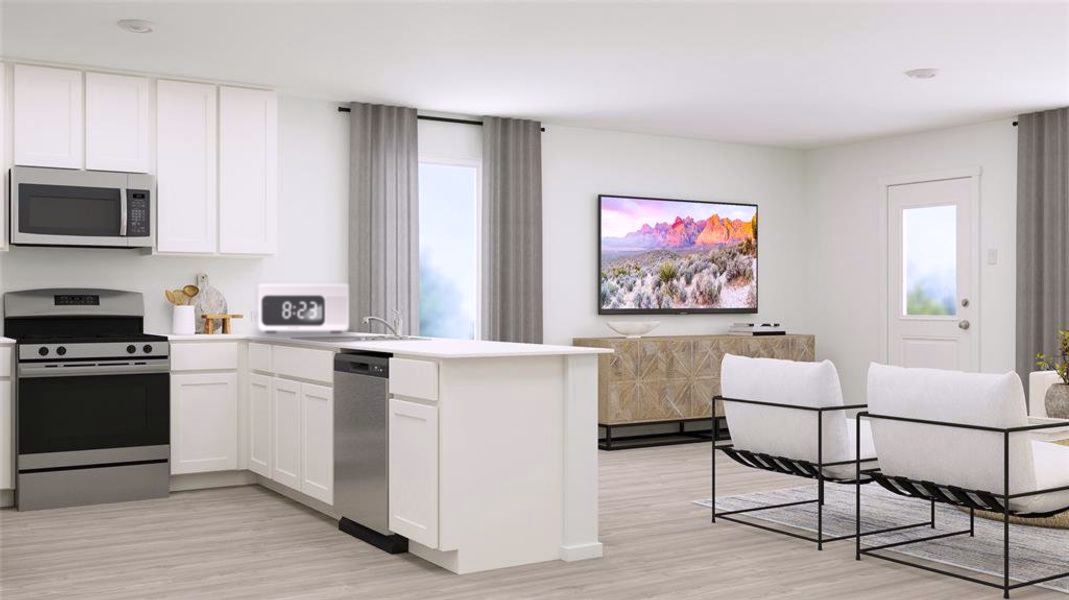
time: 8:23
